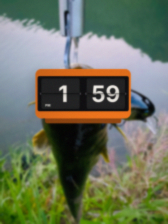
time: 1:59
